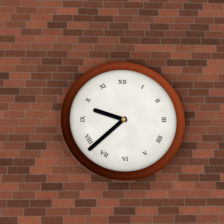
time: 9:38
